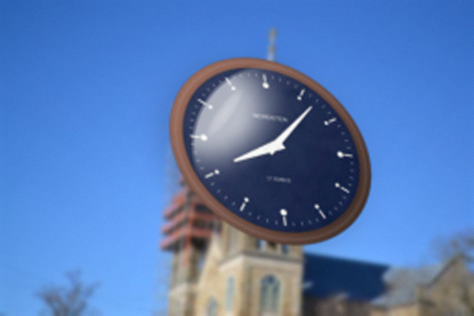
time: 8:07
